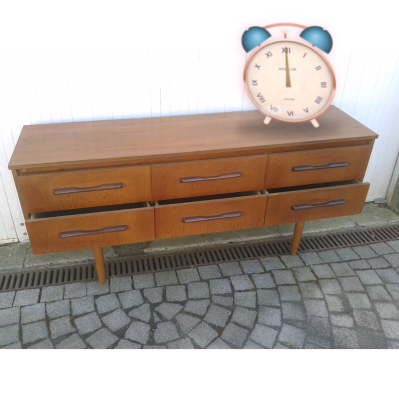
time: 12:00
